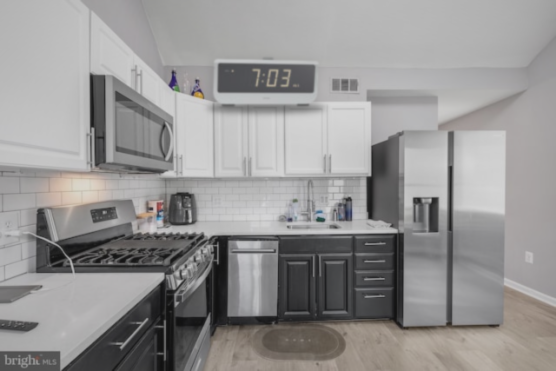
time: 7:03
